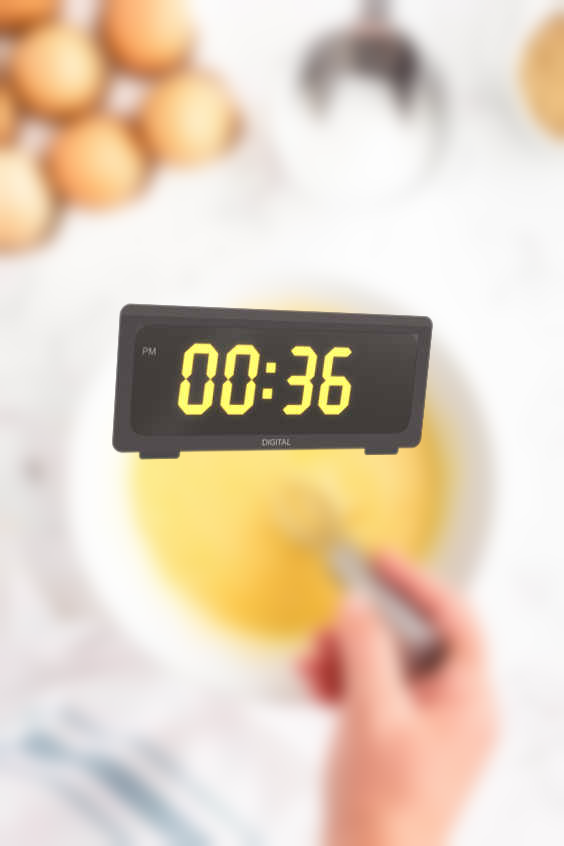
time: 0:36
